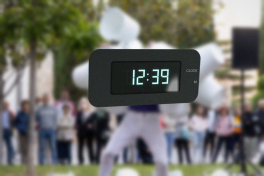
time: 12:39
